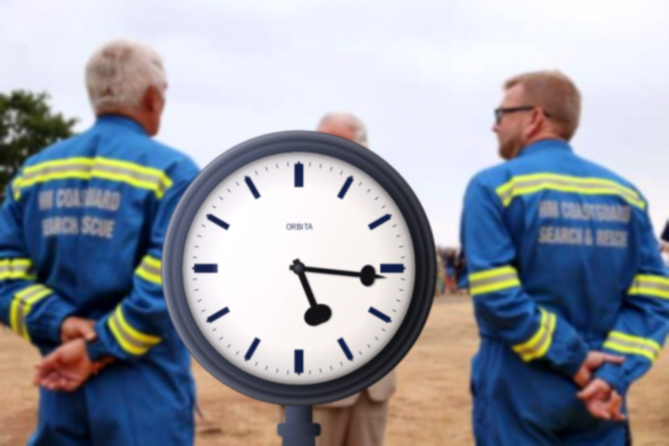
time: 5:16
